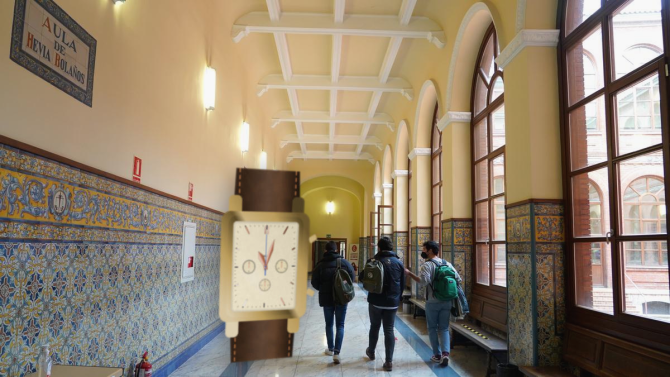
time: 11:03
